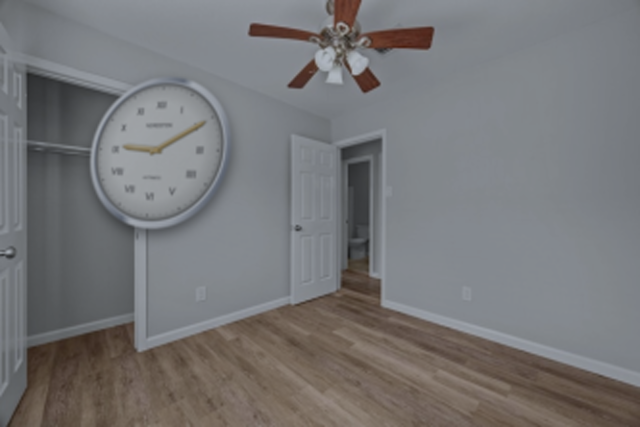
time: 9:10
